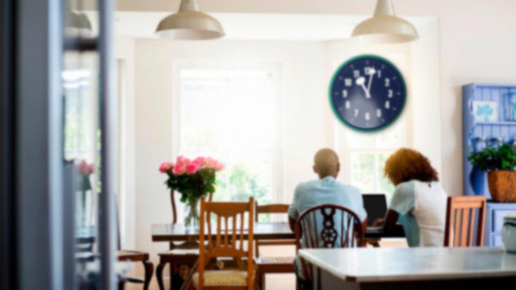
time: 11:02
